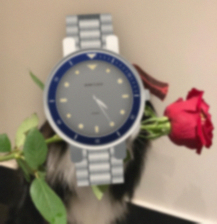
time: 4:25
